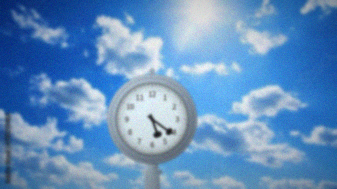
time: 5:21
